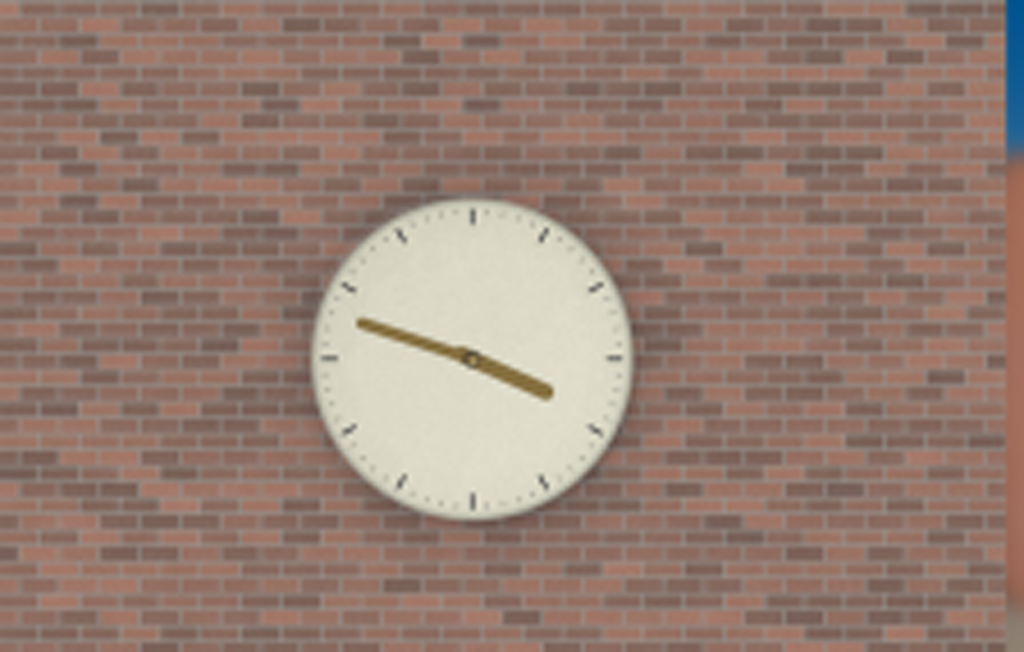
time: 3:48
